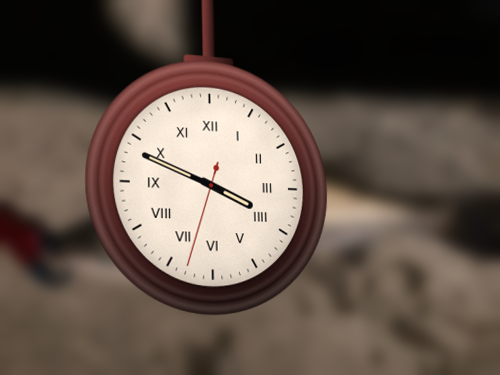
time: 3:48:33
